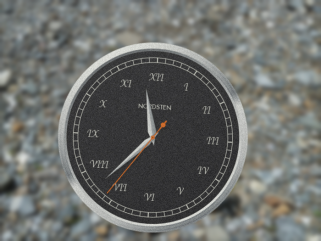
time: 11:37:36
